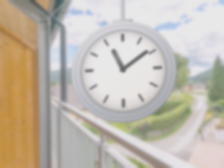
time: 11:09
